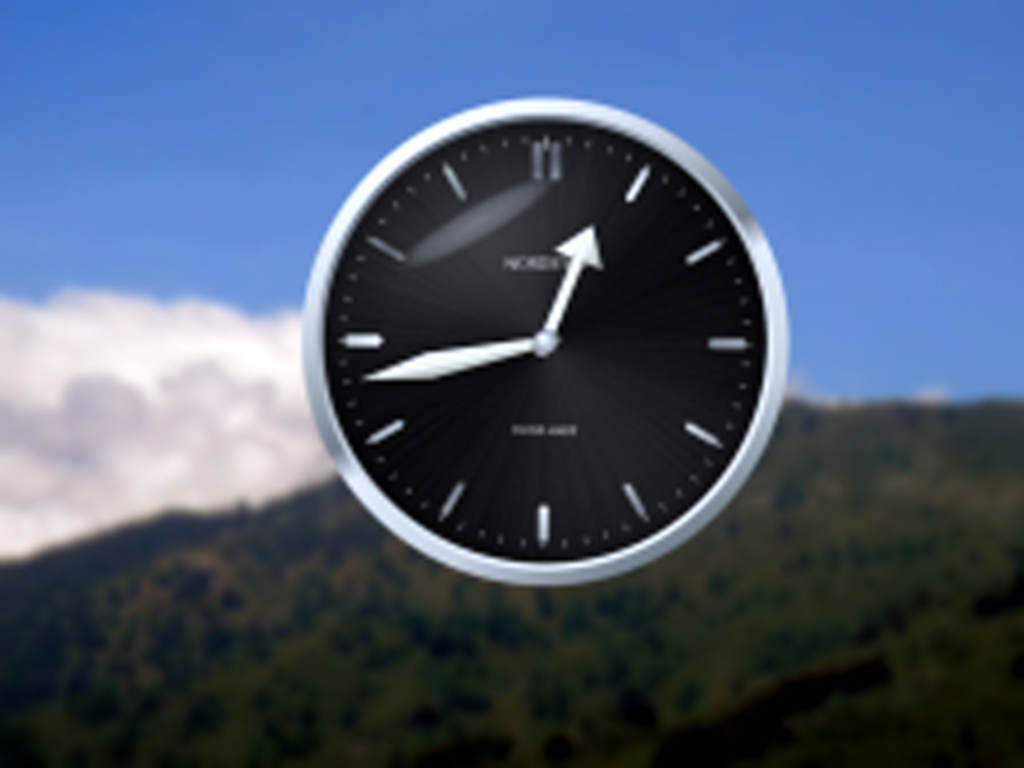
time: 12:43
